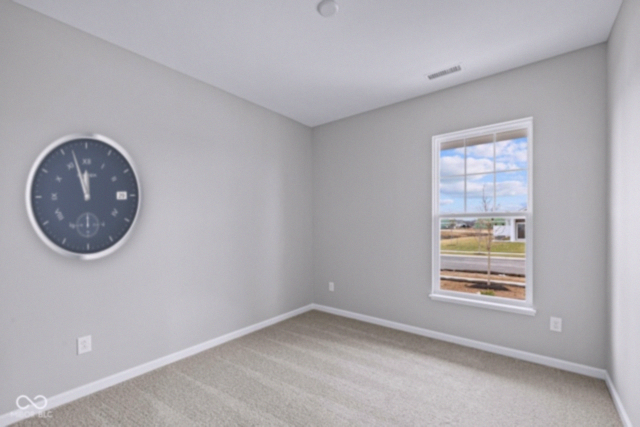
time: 11:57
